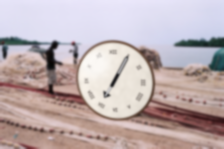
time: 7:05
